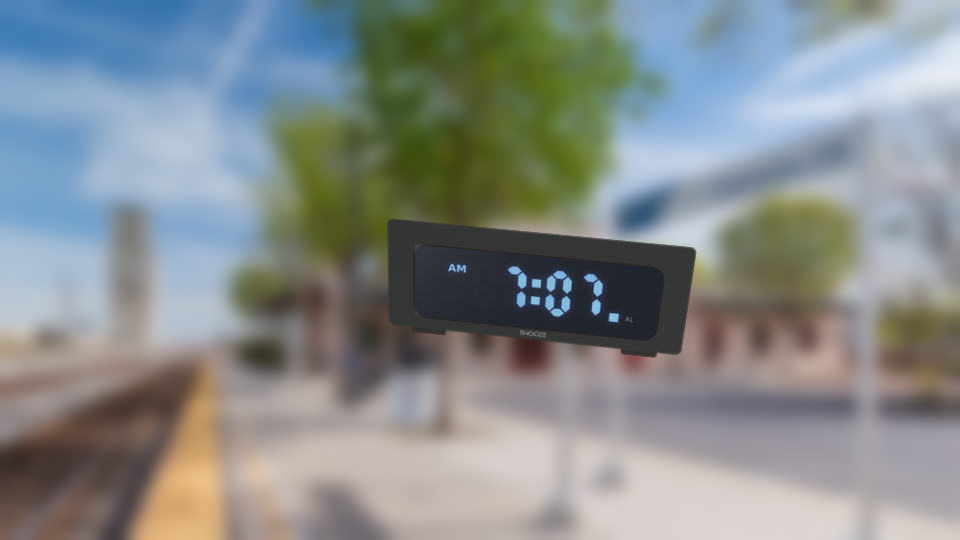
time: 7:07
